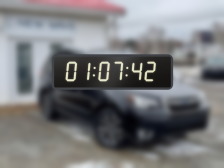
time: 1:07:42
